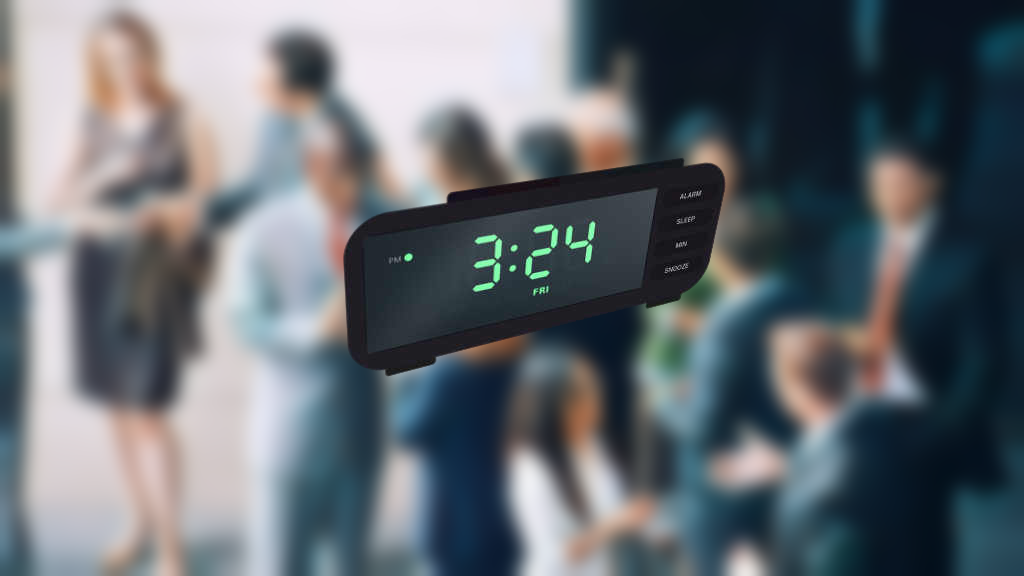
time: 3:24
